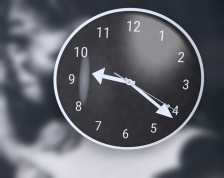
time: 9:21:20
